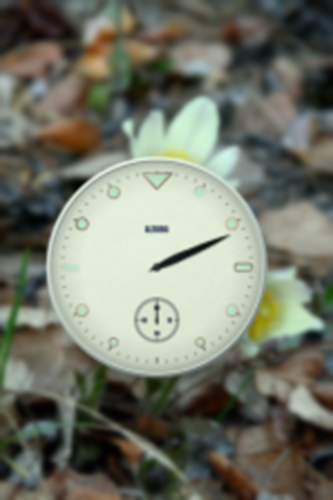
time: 2:11
